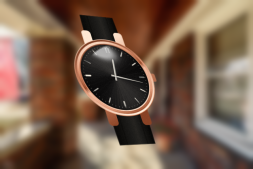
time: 12:17
